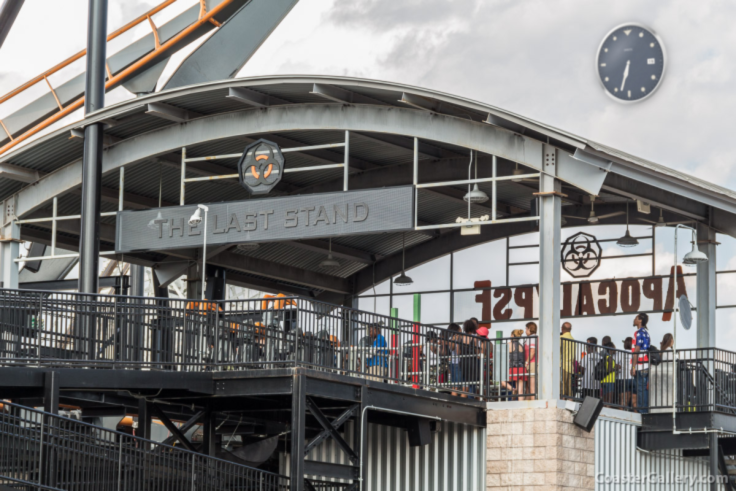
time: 6:33
